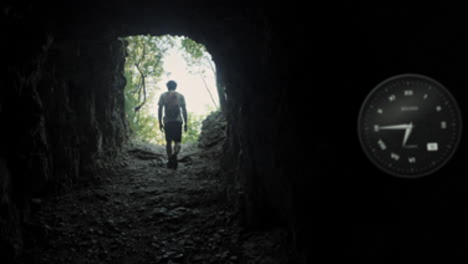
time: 6:45
